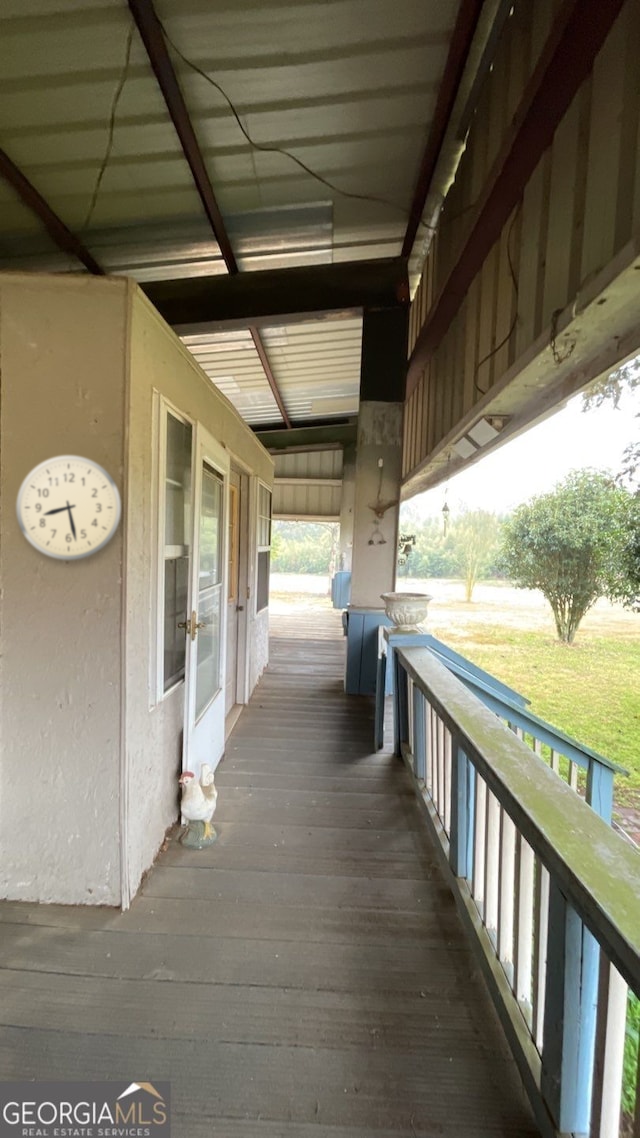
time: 8:28
